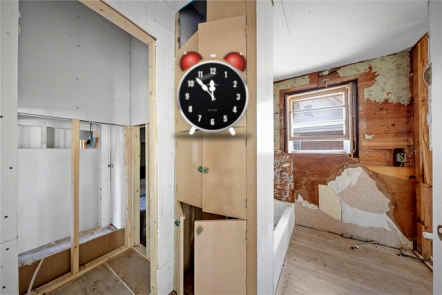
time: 11:53
